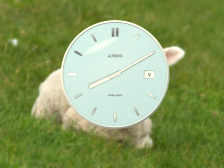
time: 8:10
